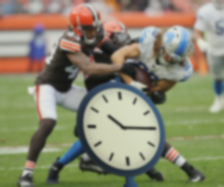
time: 10:15
